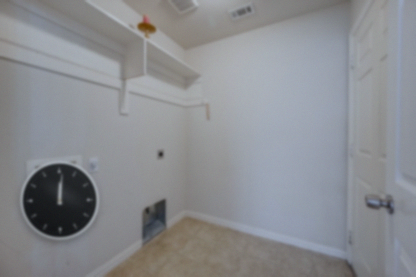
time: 12:01
